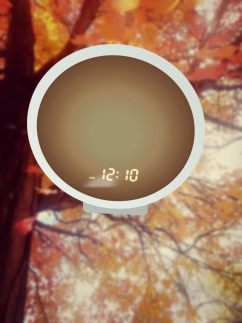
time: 12:10
